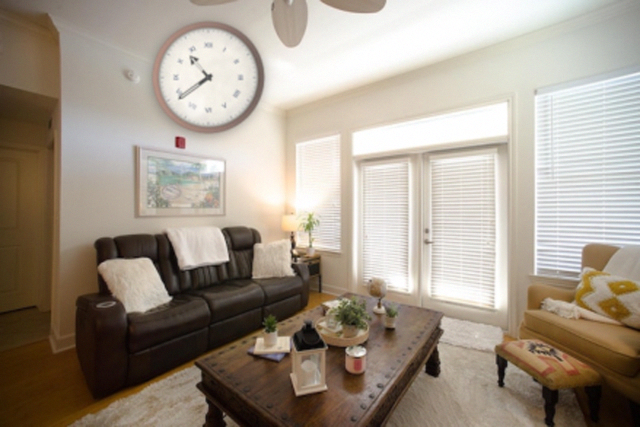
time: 10:39
